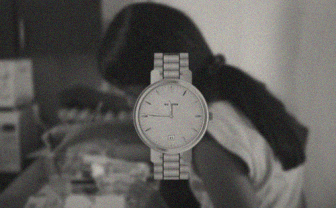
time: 11:46
